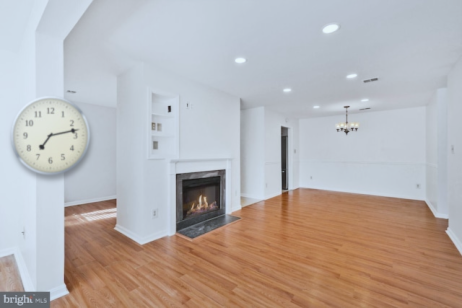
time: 7:13
